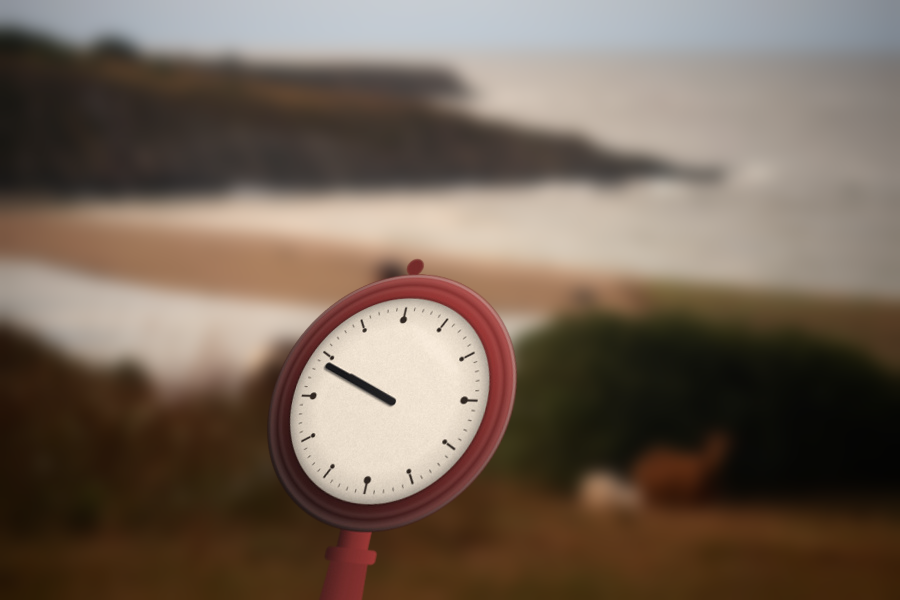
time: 9:49
